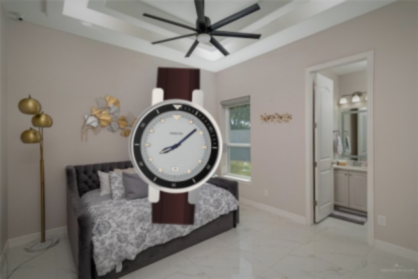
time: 8:08
